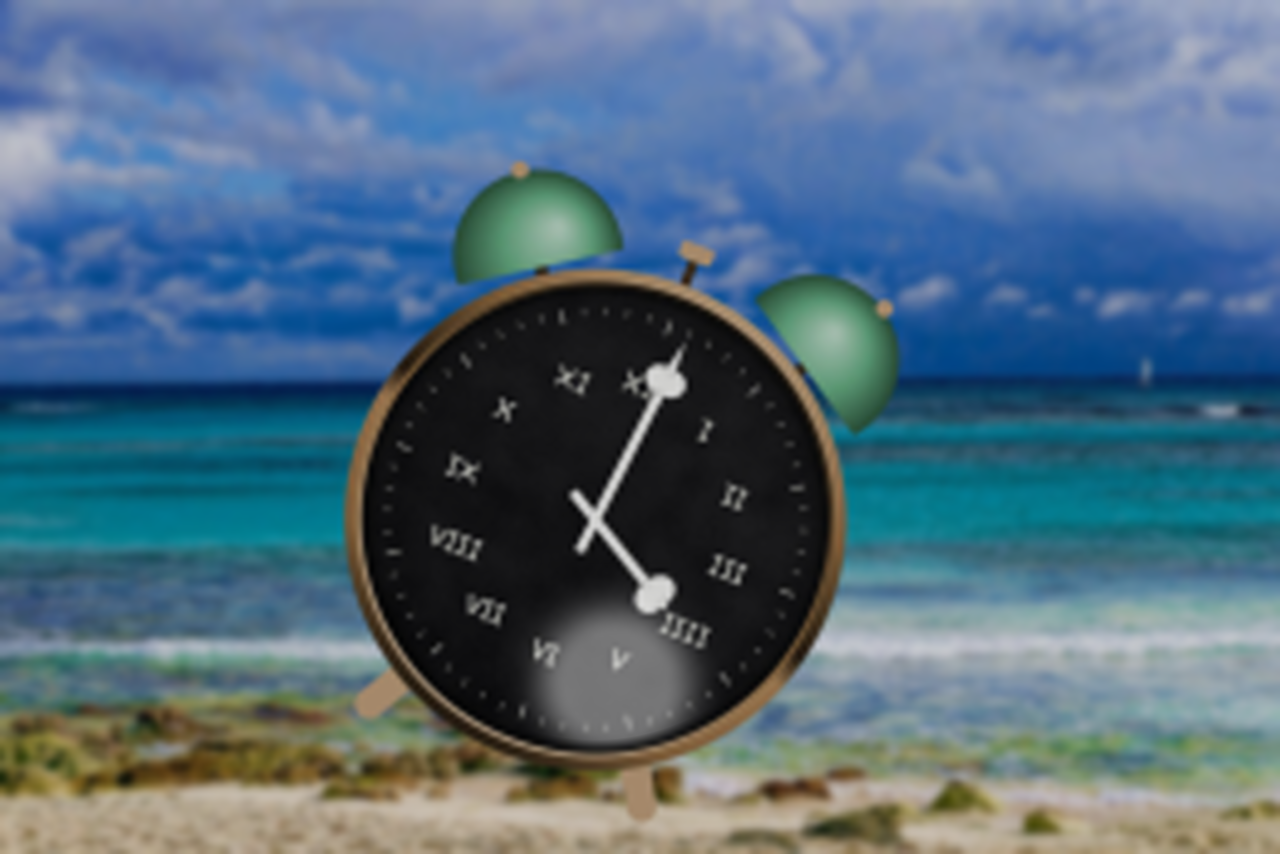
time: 4:01
